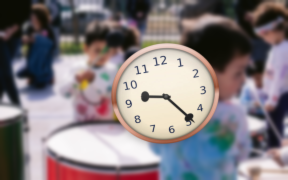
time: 9:24
